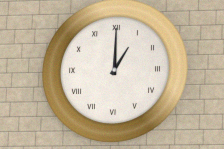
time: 1:00
